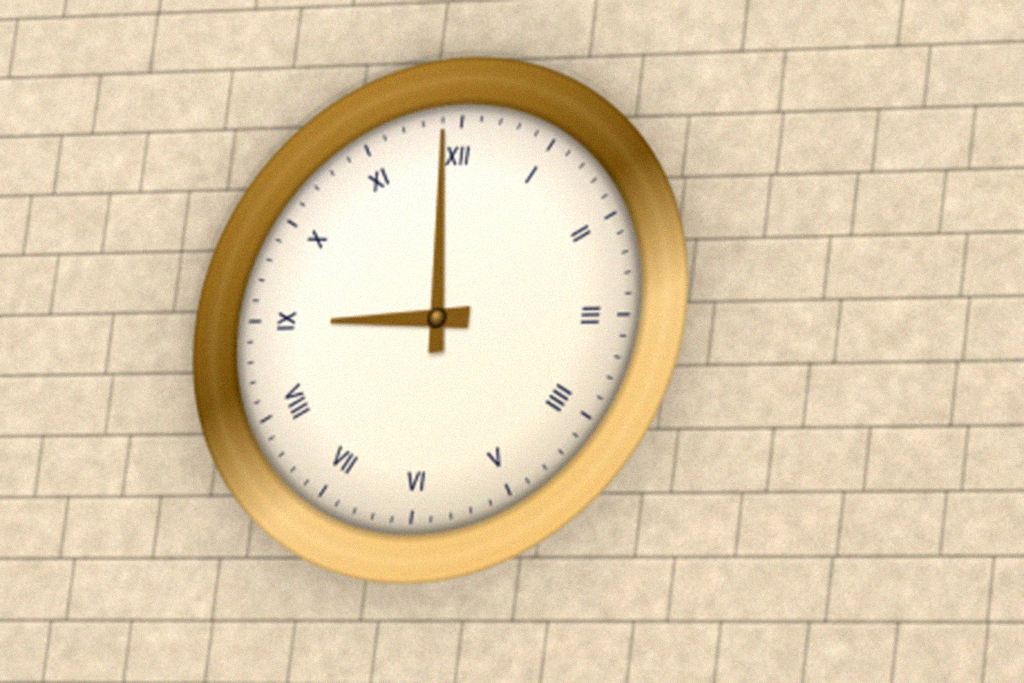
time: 8:59
